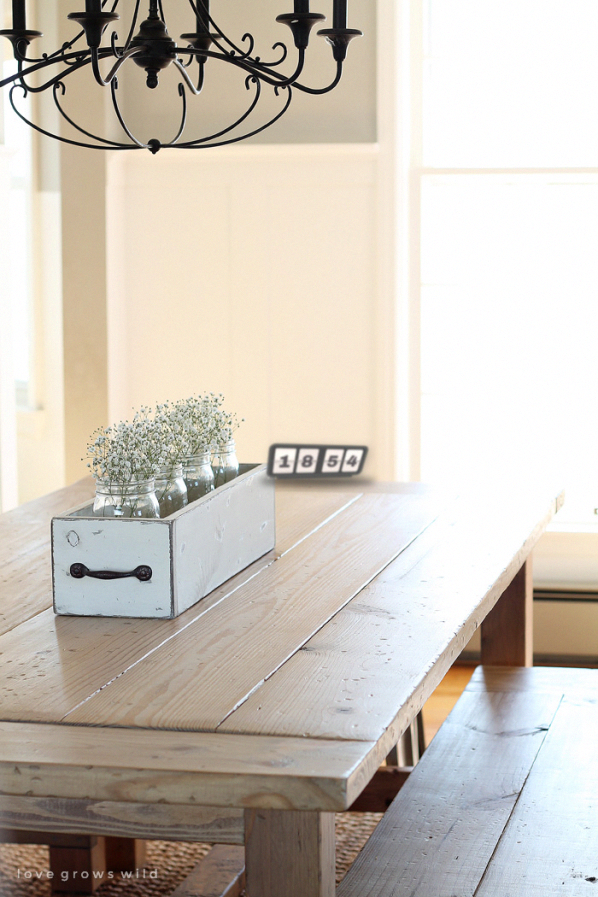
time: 18:54
